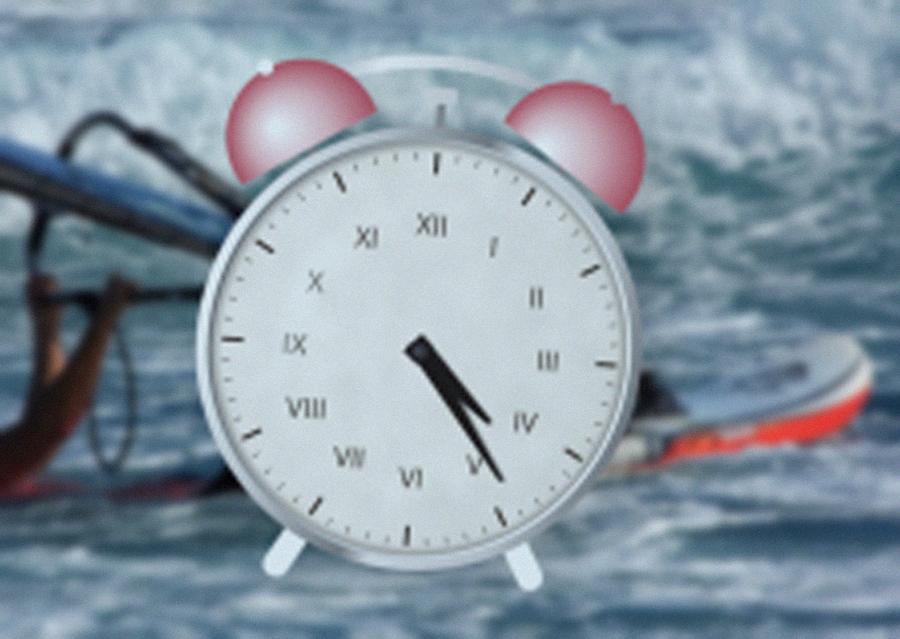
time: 4:24
